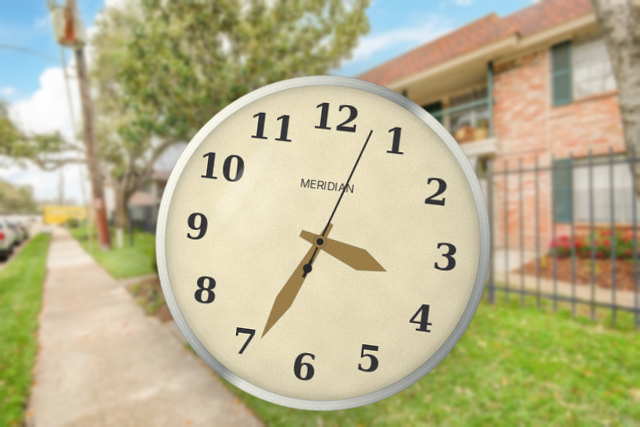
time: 3:34:03
